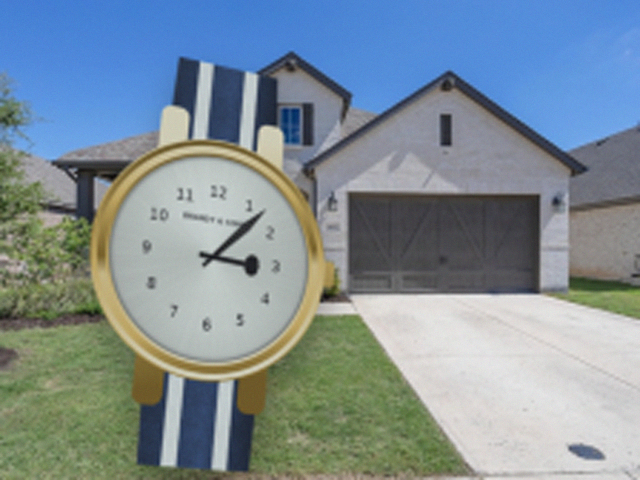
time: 3:07
